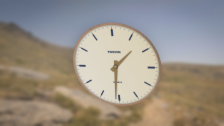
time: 1:31
